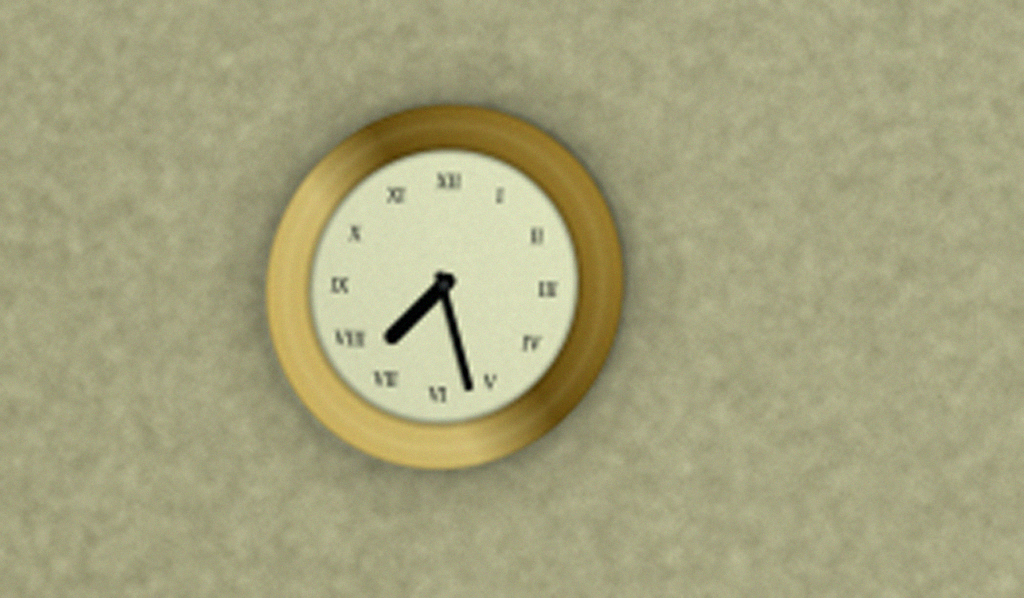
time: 7:27
